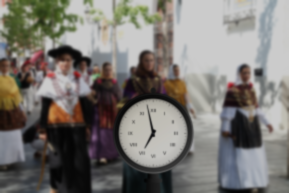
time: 6:58
